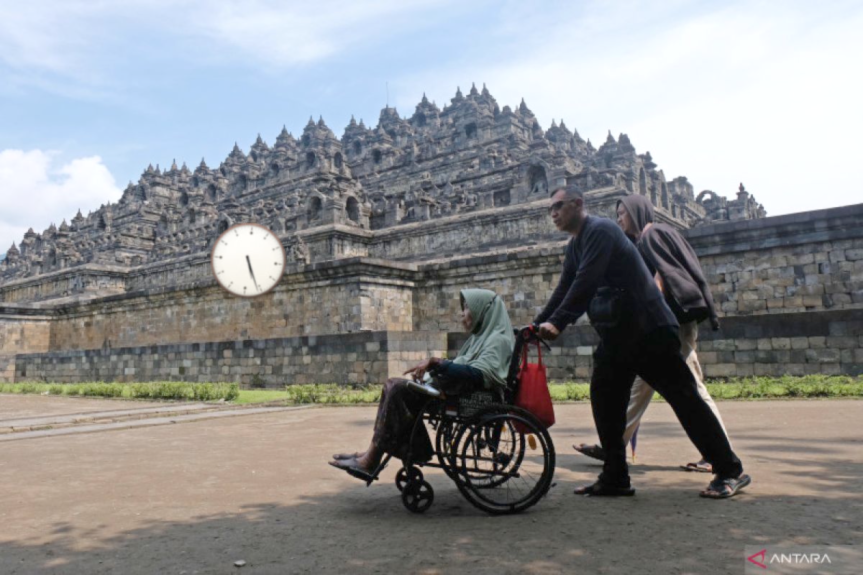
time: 5:26
